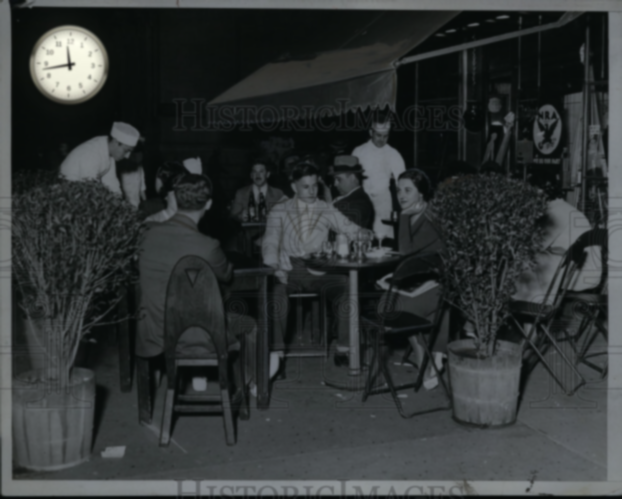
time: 11:43
